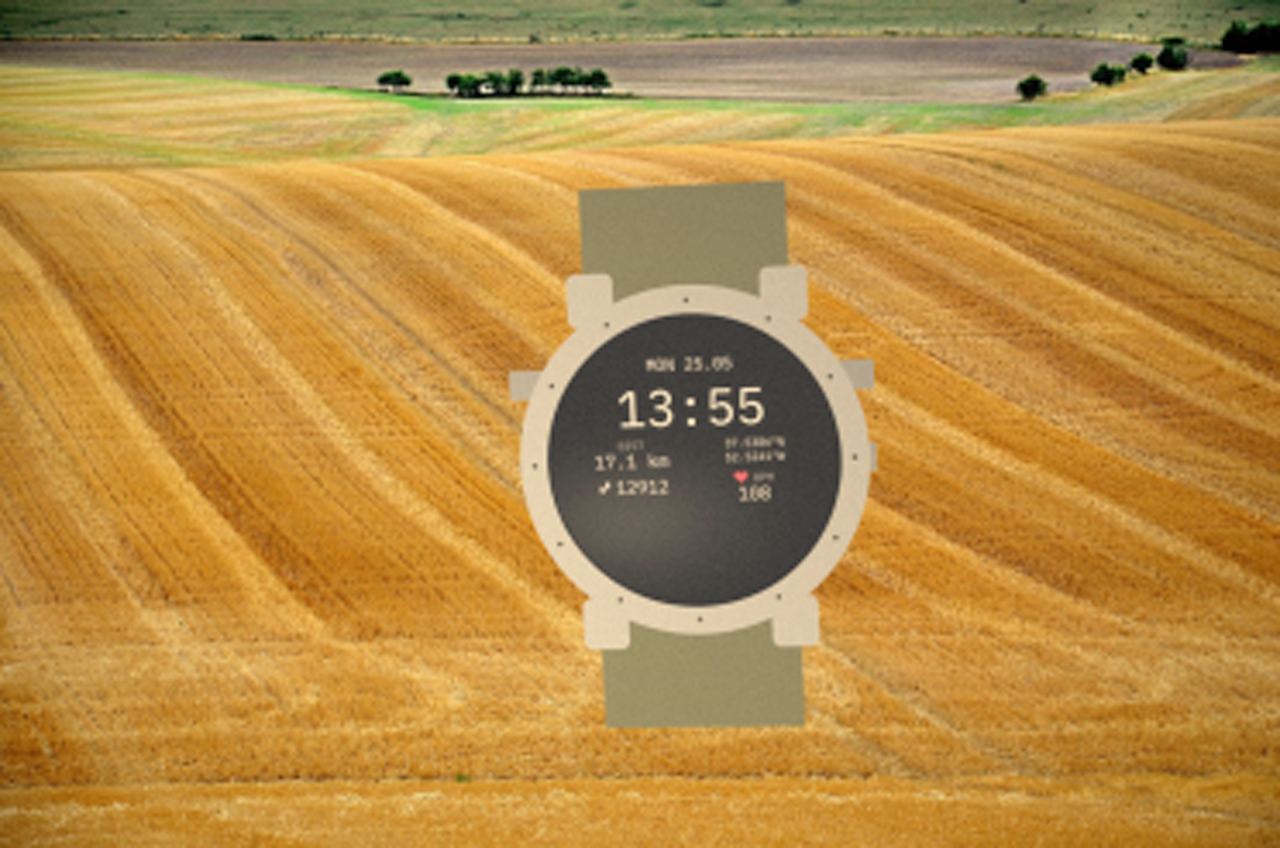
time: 13:55
